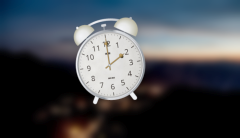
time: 2:00
